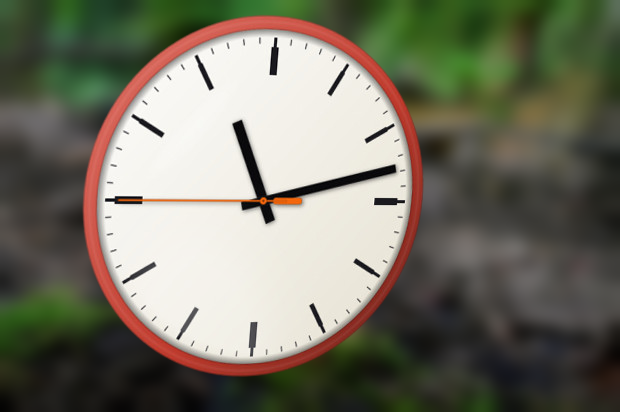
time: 11:12:45
